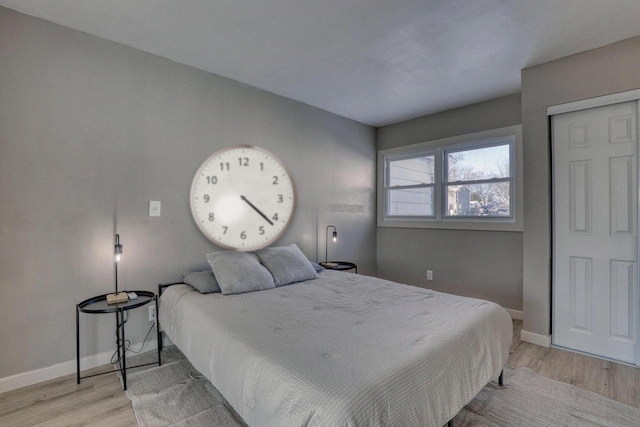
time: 4:22
